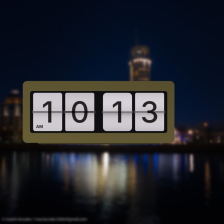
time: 10:13
